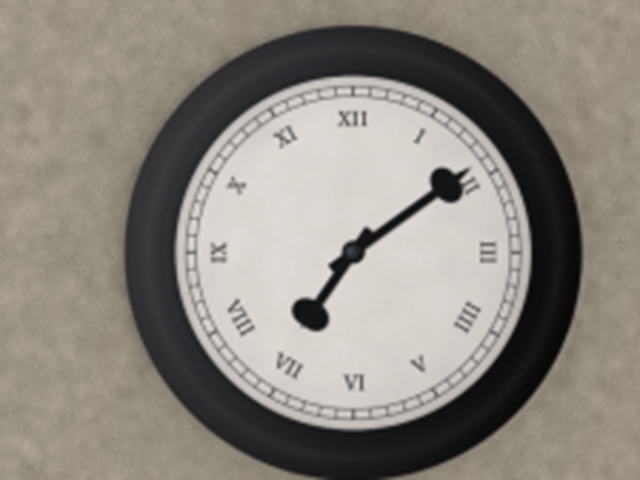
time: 7:09
